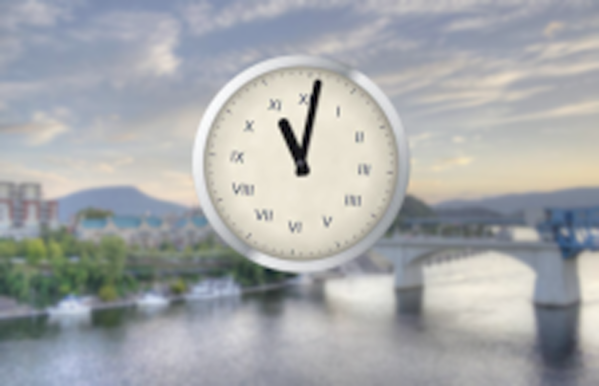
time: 11:01
